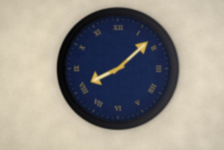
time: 8:08
